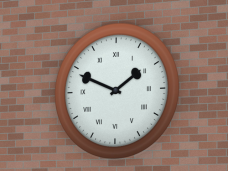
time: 1:49
